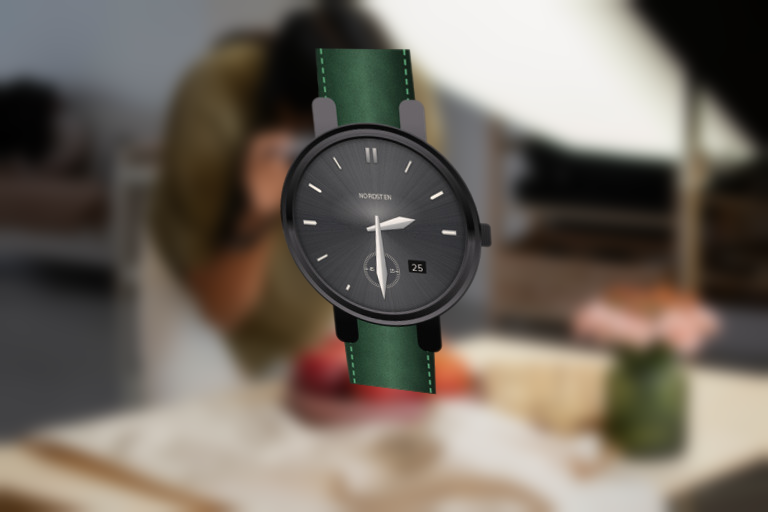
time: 2:30
